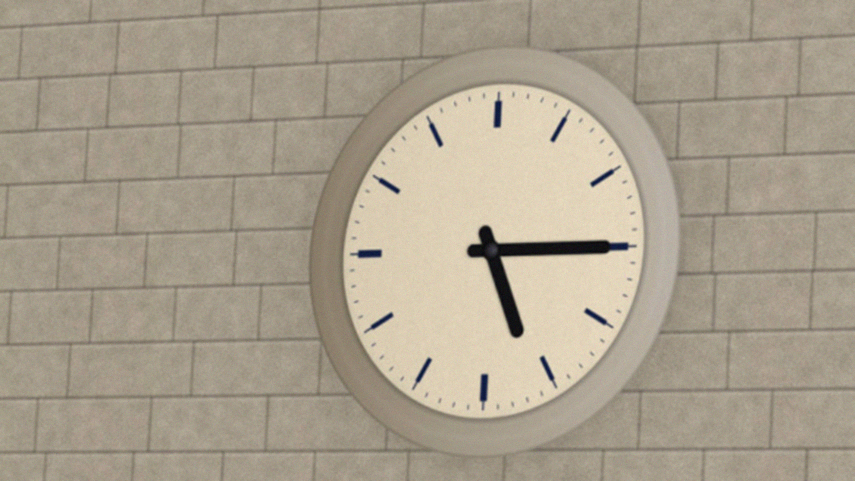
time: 5:15
